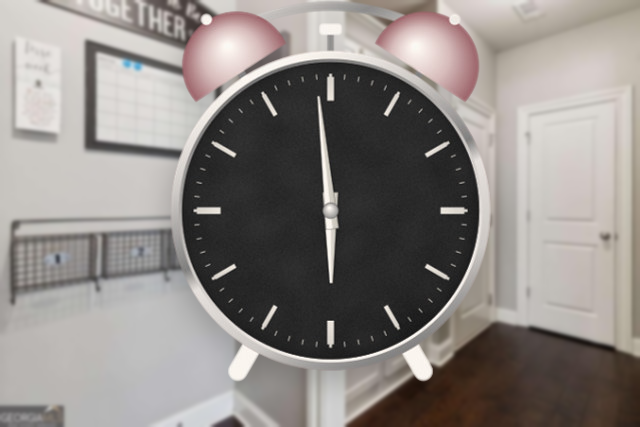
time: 5:59
